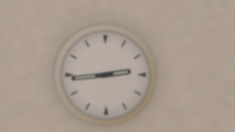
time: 2:44
